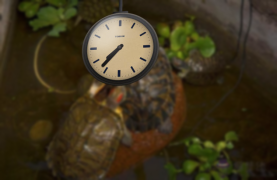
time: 7:37
